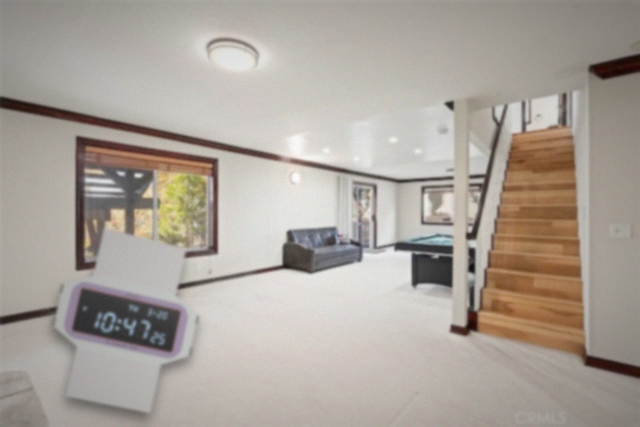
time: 10:47
